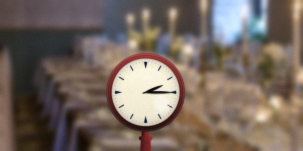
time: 2:15
